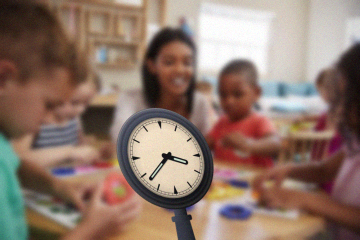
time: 3:38
